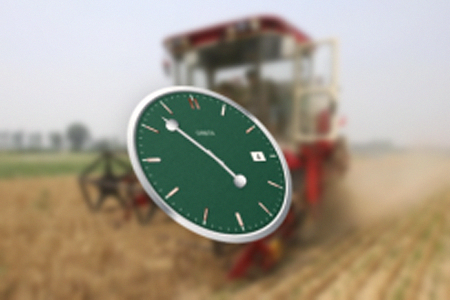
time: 4:53
